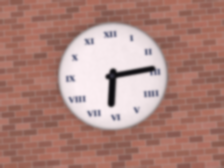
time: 6:14
